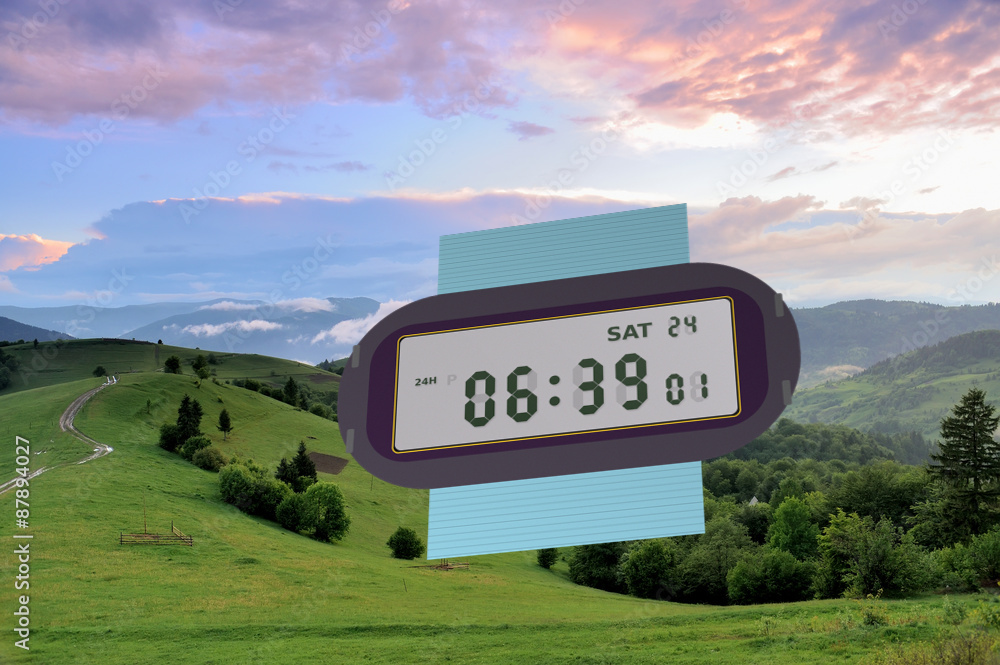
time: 6:39:01
